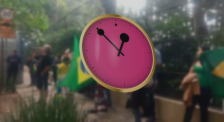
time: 12:53
